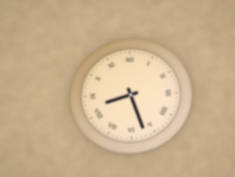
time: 8:27
